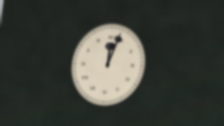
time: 12:03
